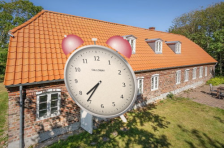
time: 7:36
